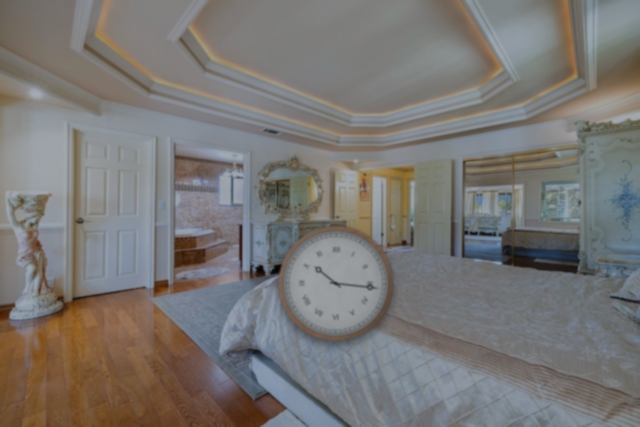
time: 10:16
